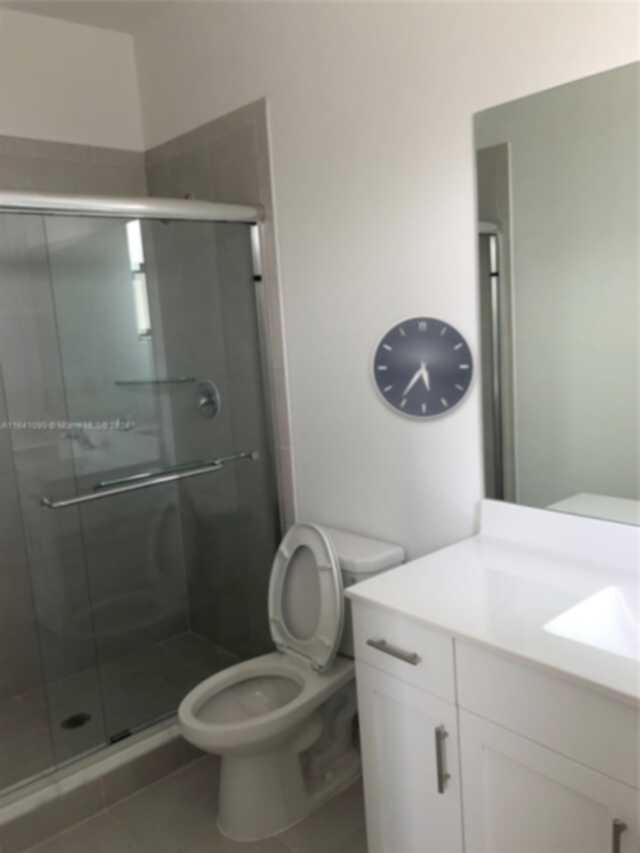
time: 5:36
